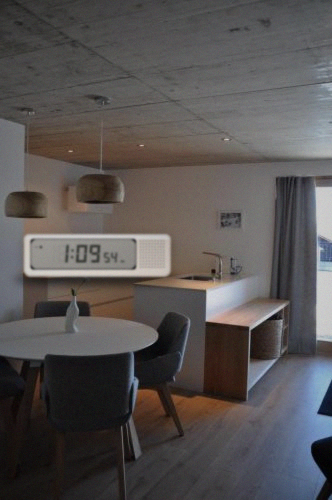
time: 1:09
